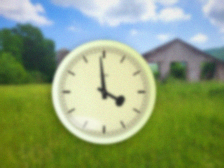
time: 3:59
